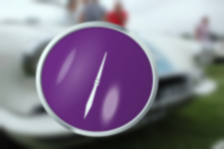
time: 12:33
